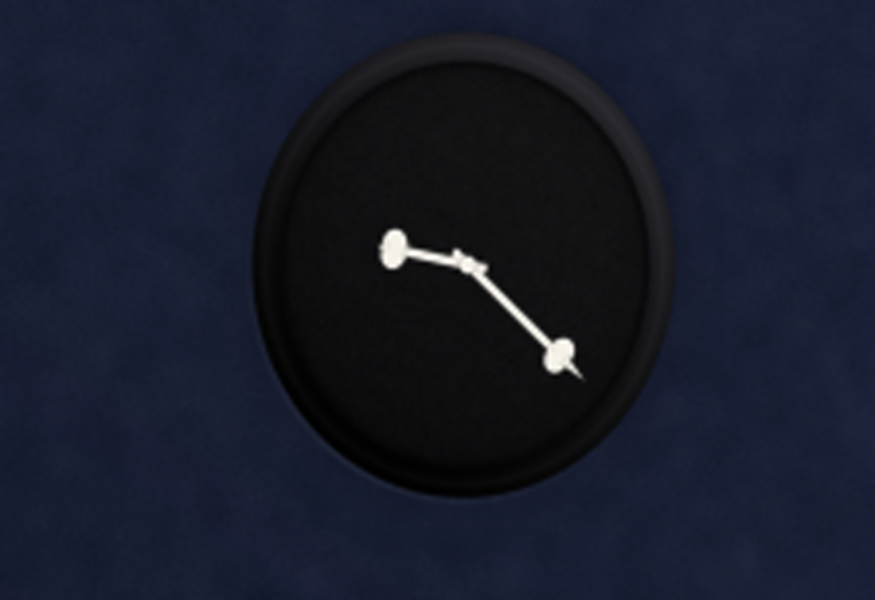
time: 9:22
